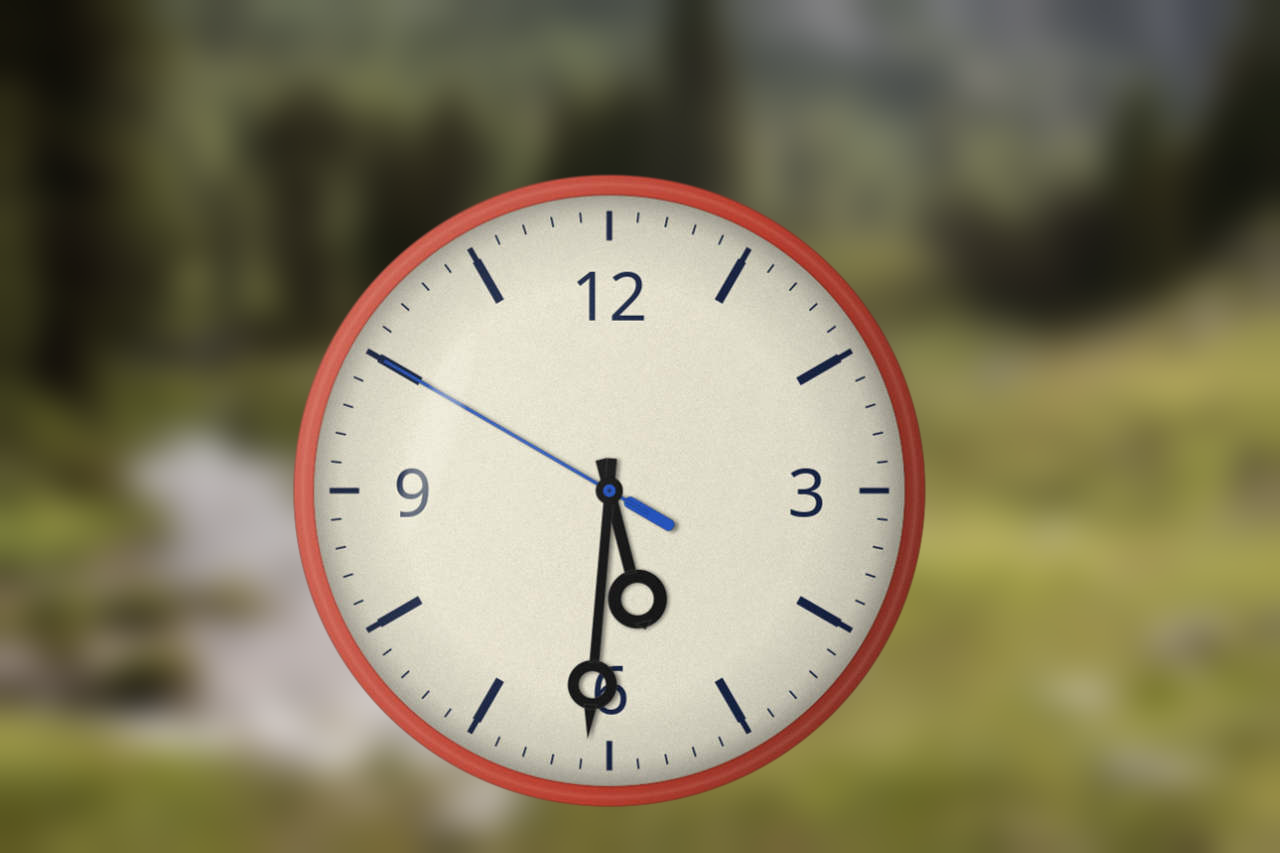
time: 5:30:50
